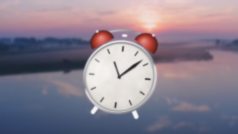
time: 11:08
